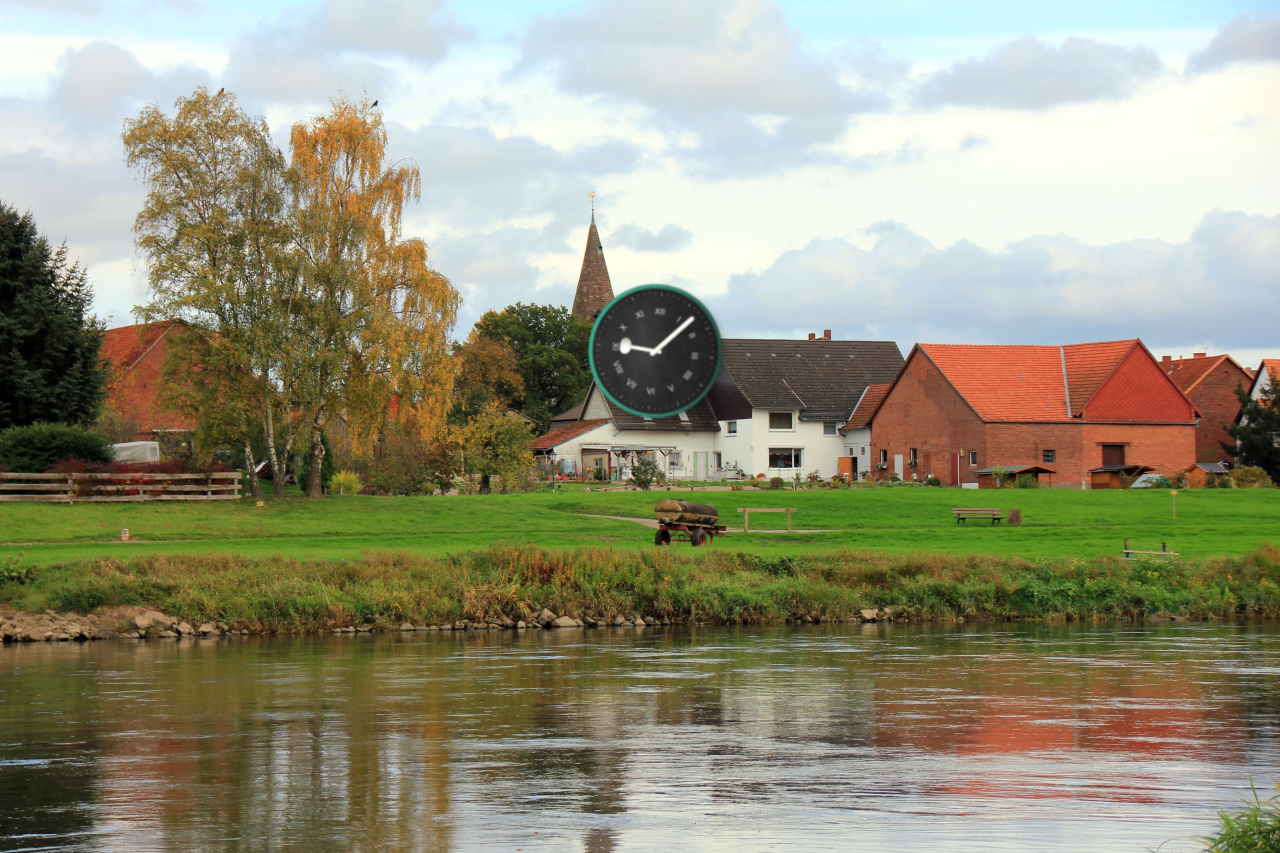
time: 9:07
